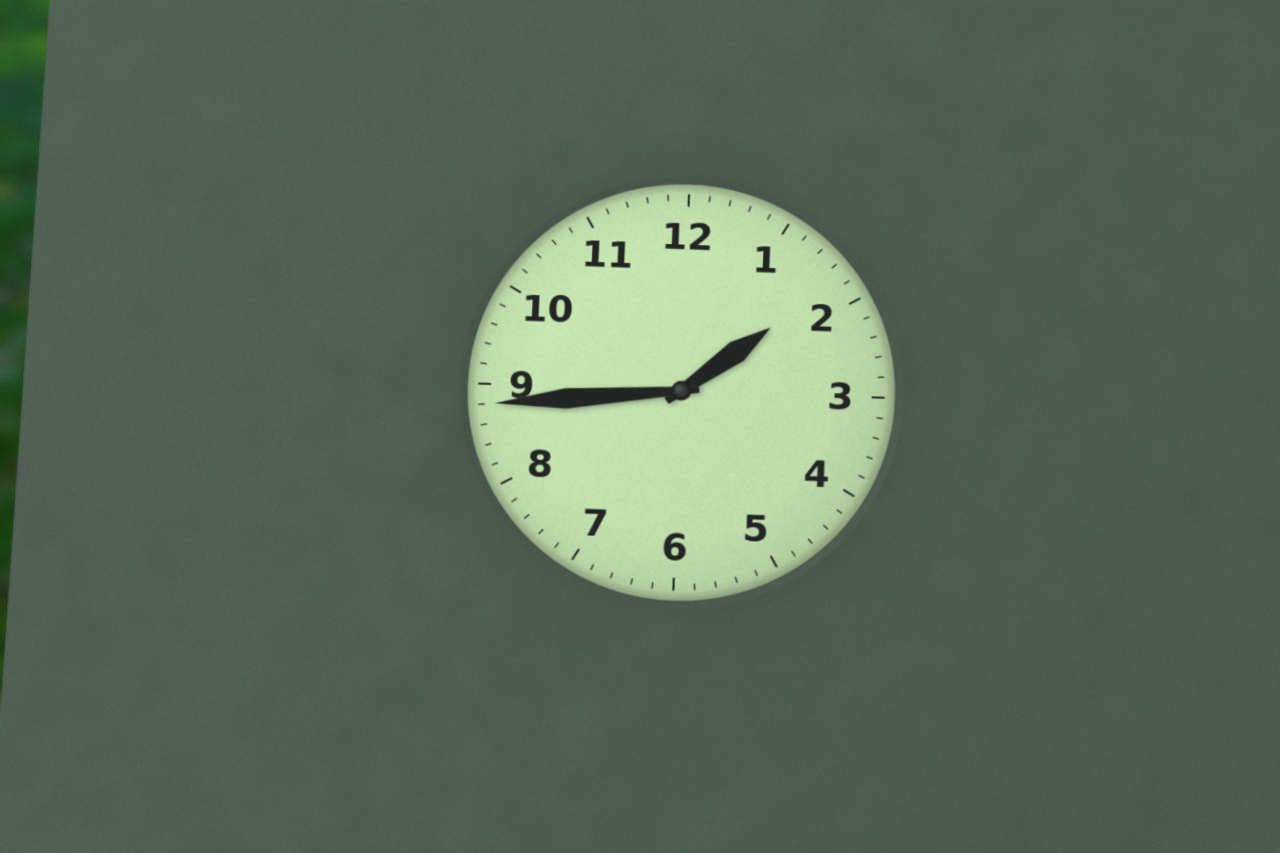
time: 1:44
